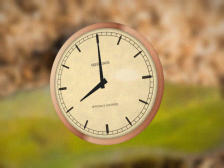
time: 8:00
